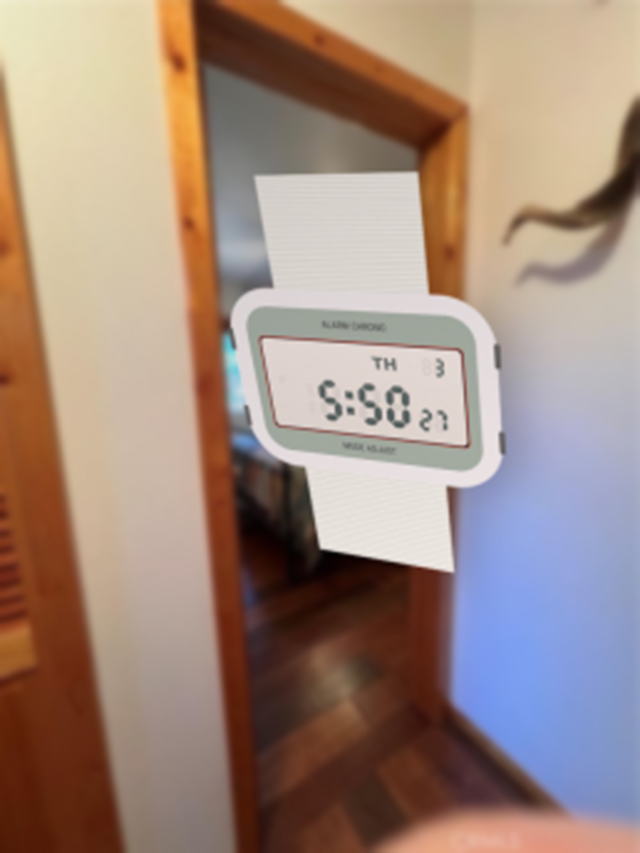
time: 5:50:27
